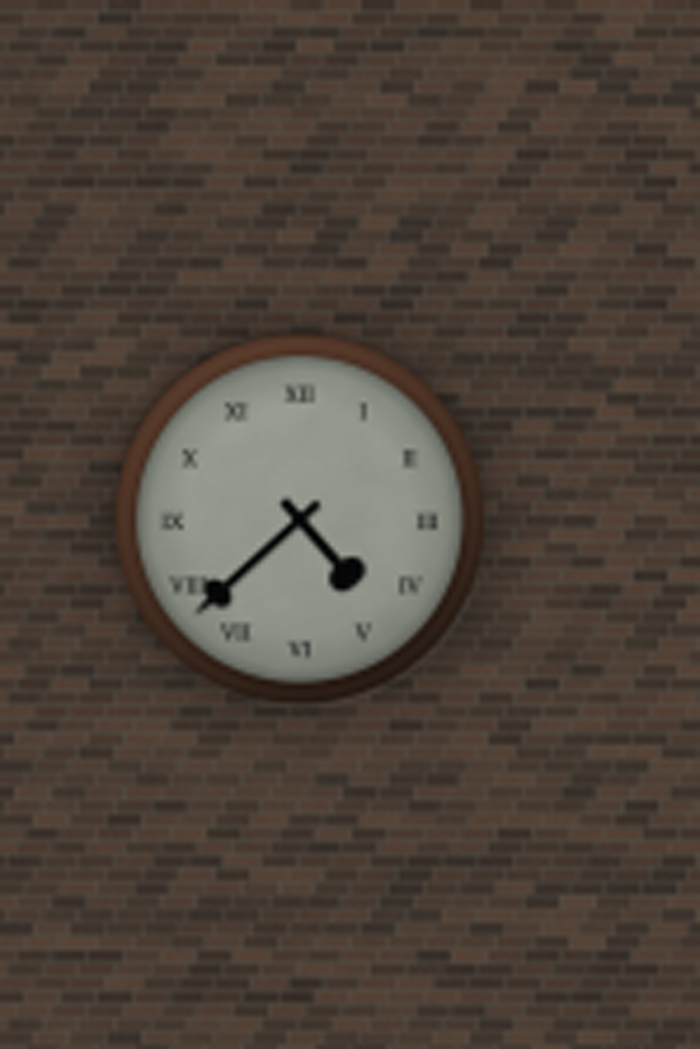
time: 4:38
